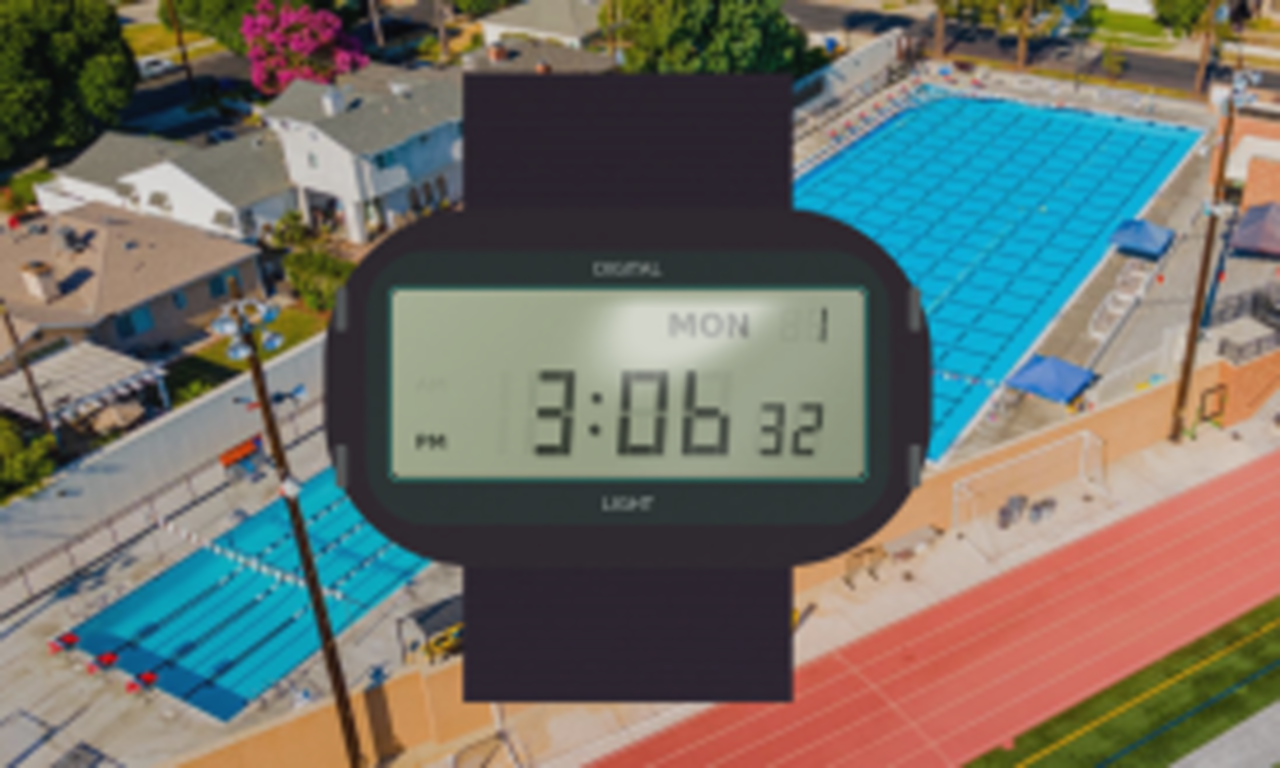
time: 3:06:32
